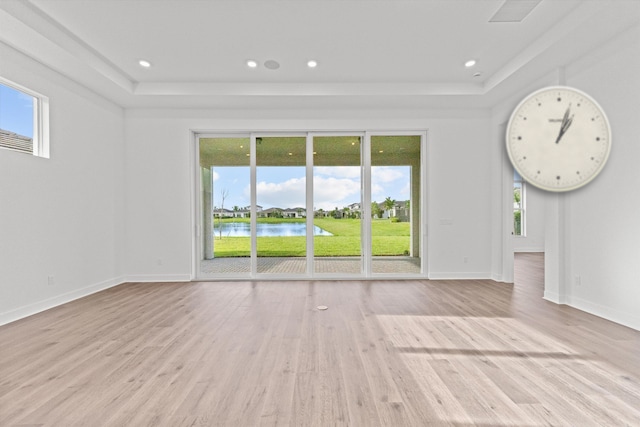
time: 1:03
